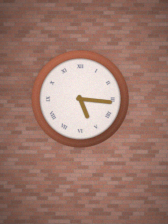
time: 5:16
